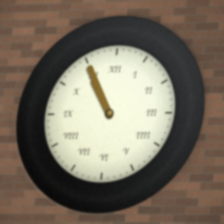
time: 10:55
